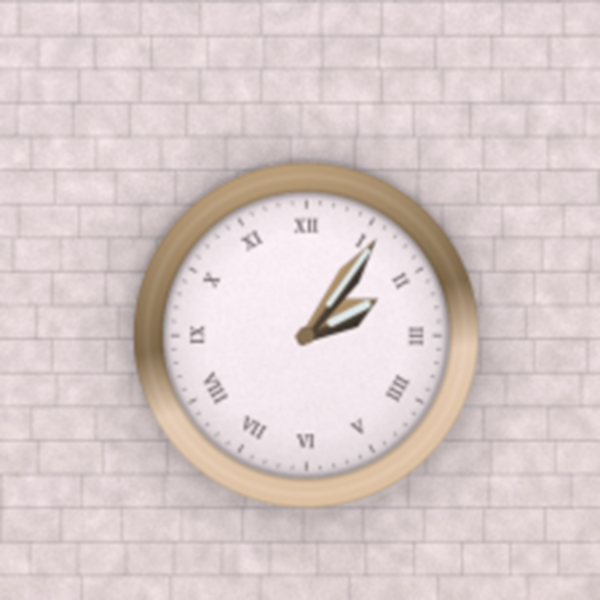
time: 2:06
